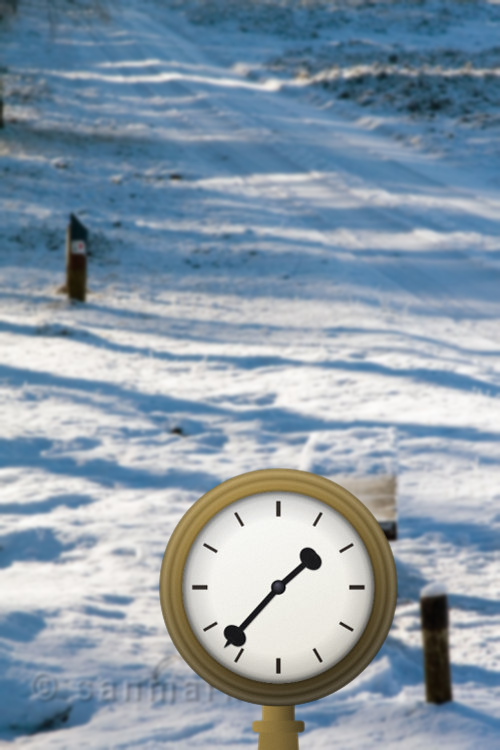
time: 1:37
